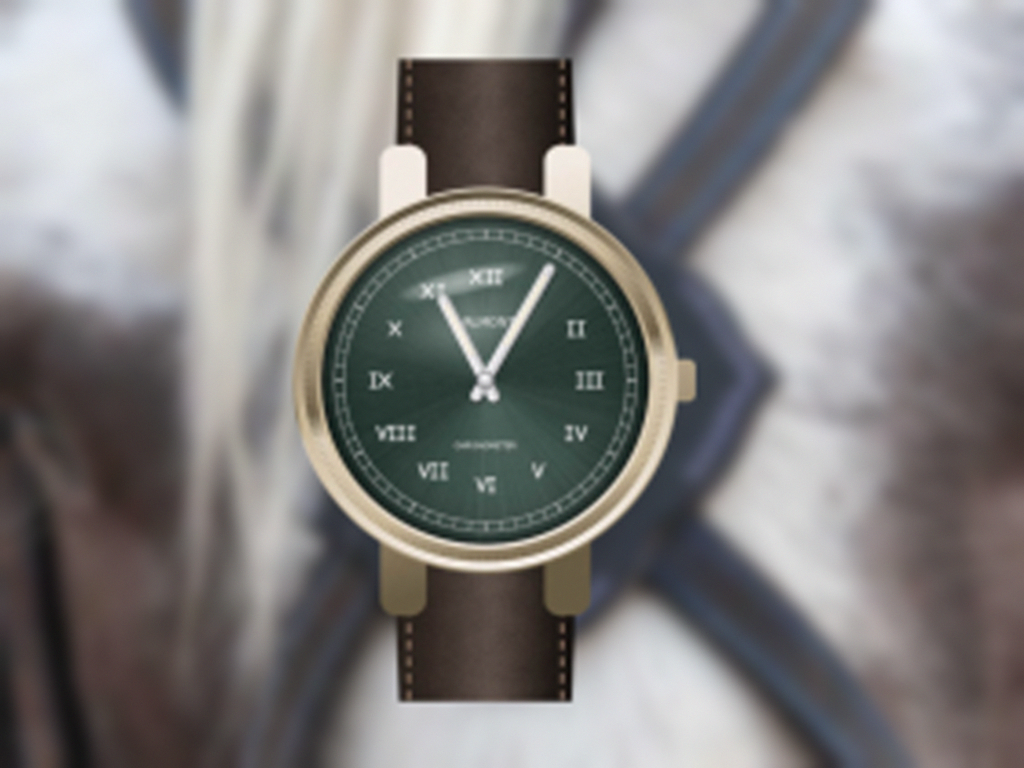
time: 11:05
